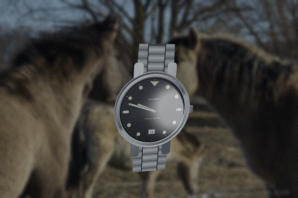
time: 9:48
